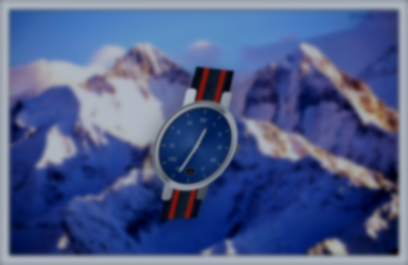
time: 12:34
